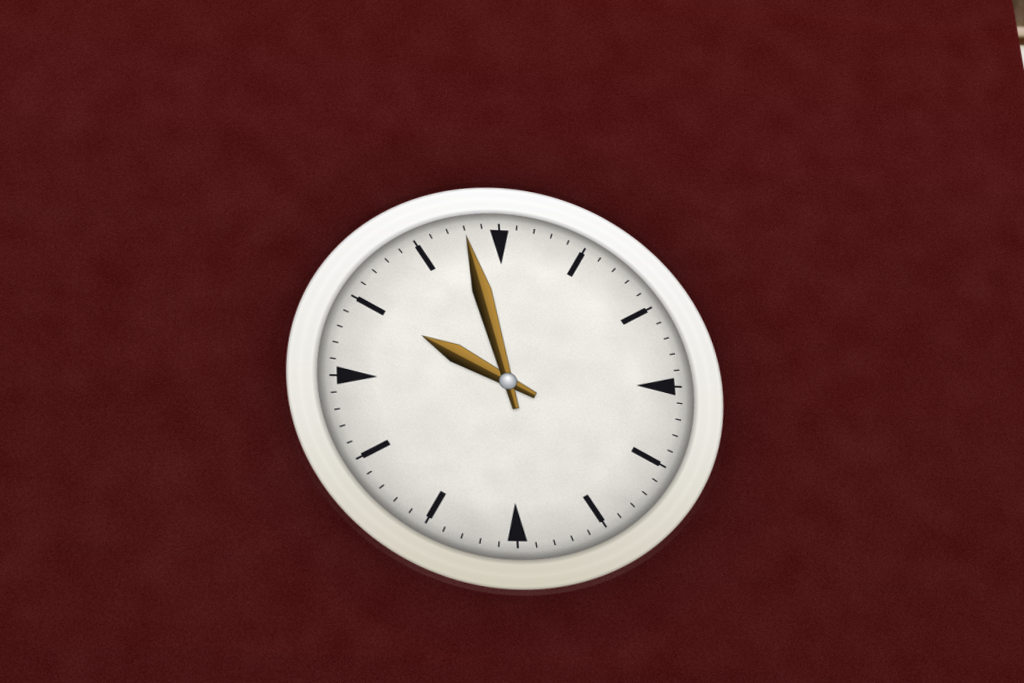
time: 9:58
